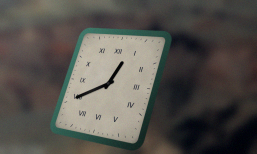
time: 12:40
